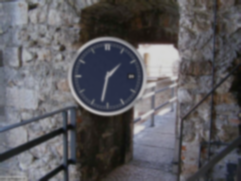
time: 1:32
